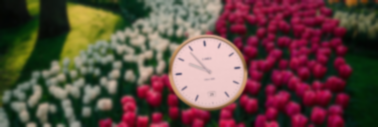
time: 9:54
